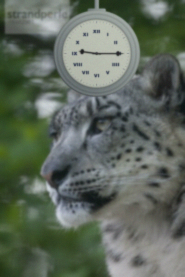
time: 9:15
